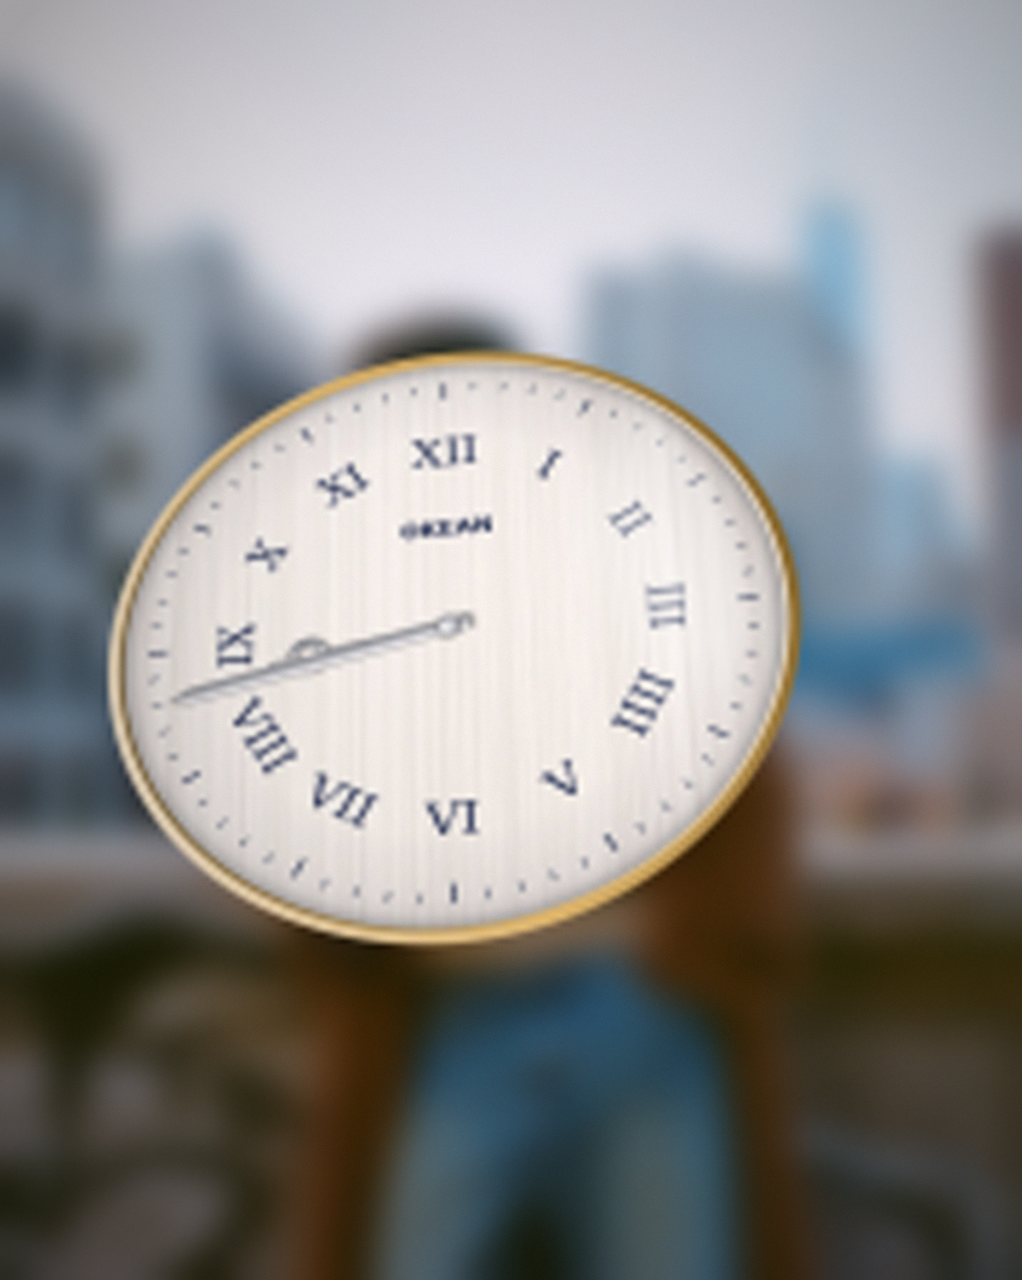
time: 8:43
